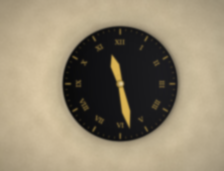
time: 11:28
